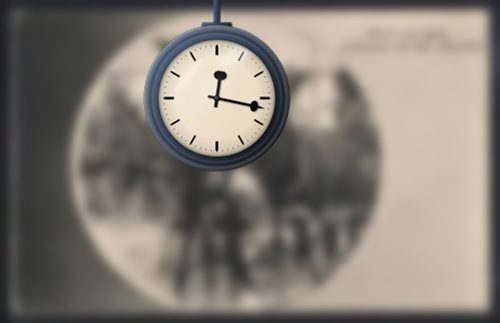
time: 12:17
